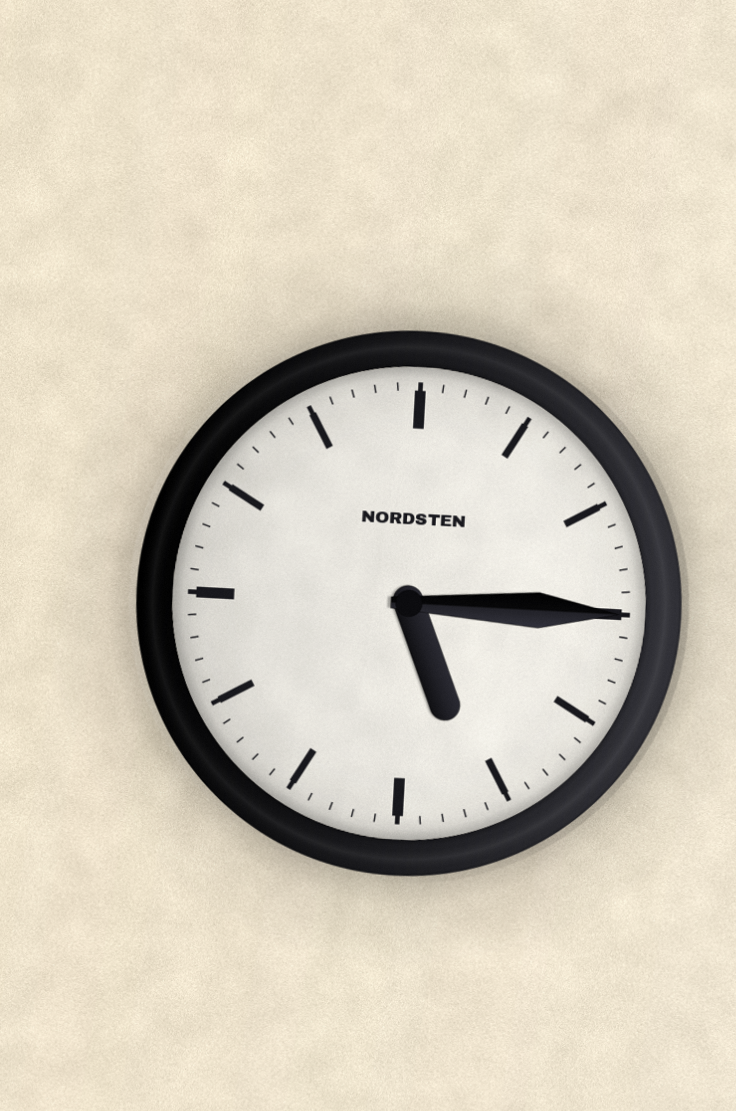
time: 5:15
